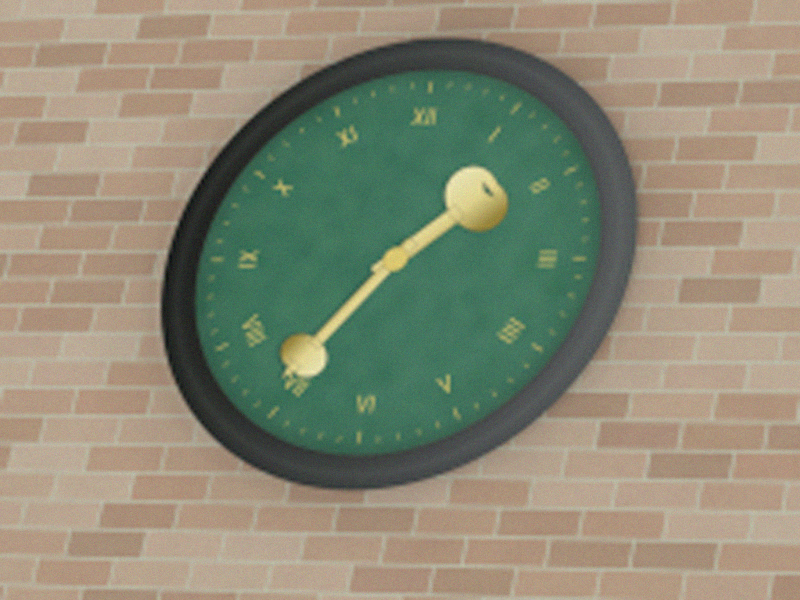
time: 1:36
